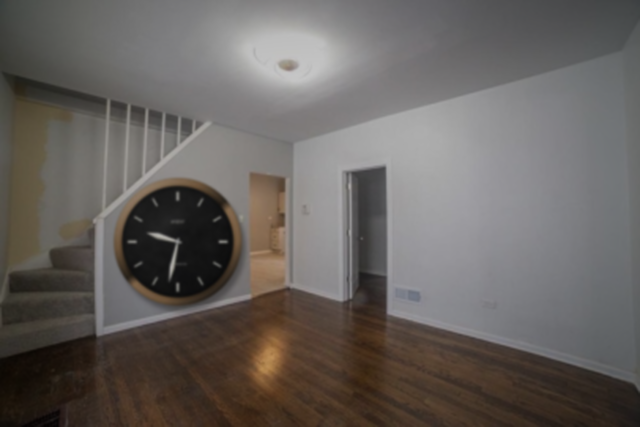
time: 9:32
